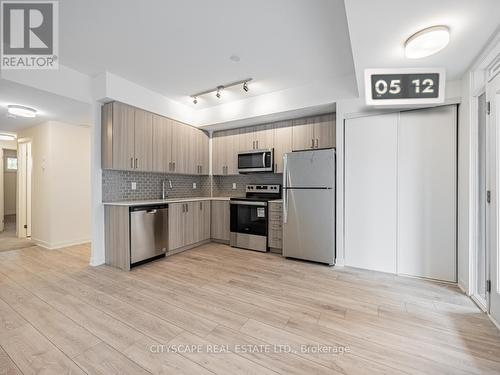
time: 5:12
